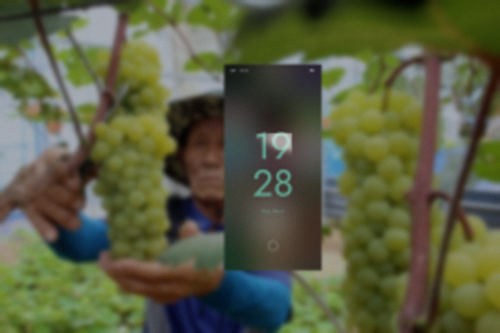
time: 19:28
